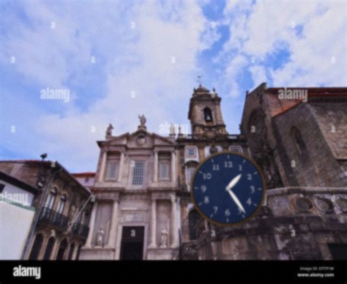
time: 1:24
